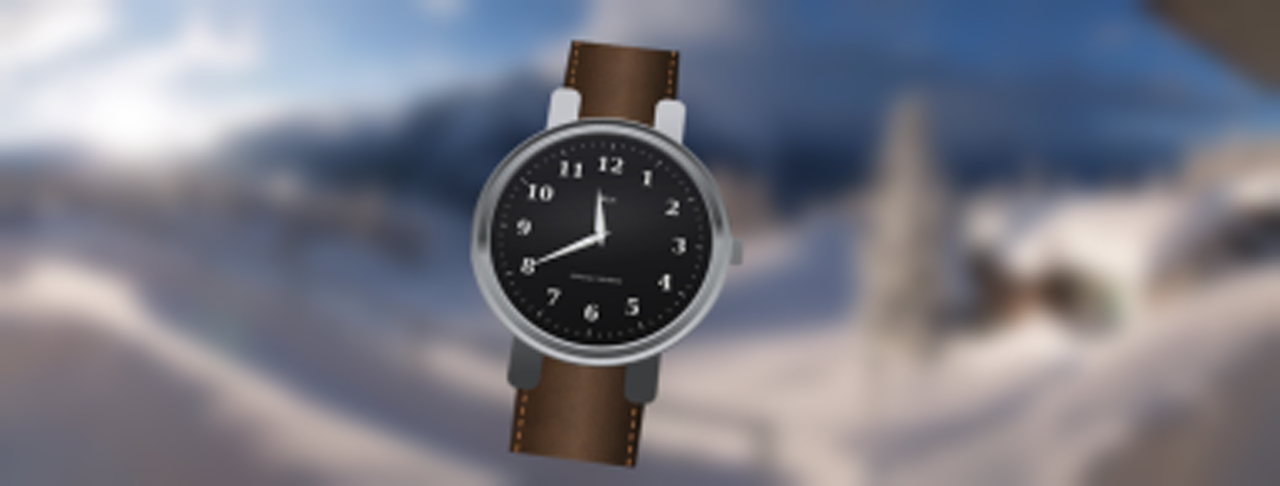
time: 11:40
